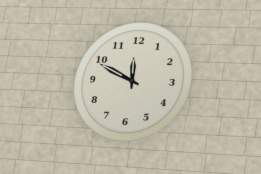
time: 11:49
